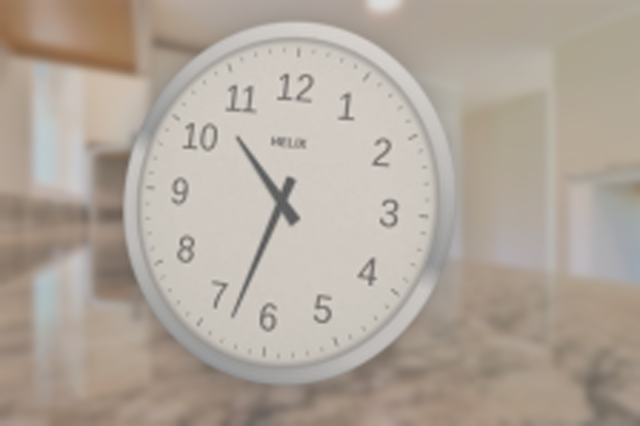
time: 10:33
